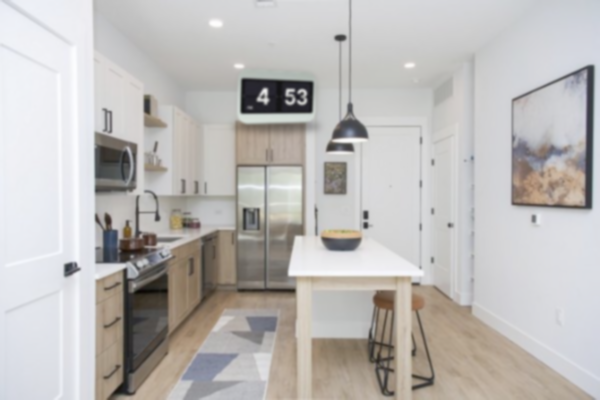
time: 4:53
